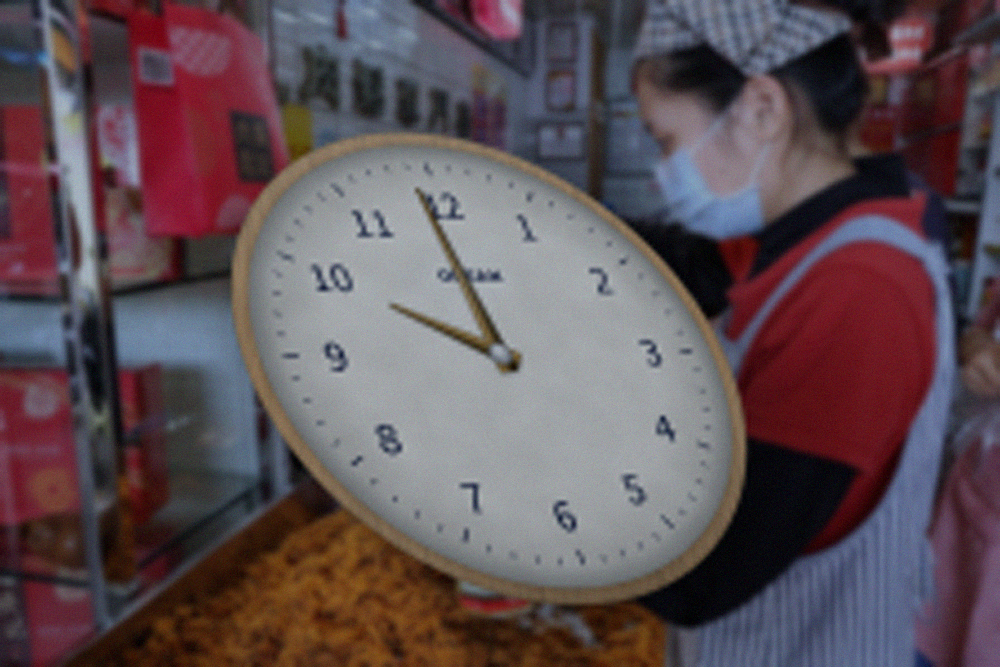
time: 9:59
